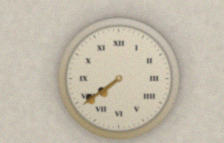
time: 7:39
